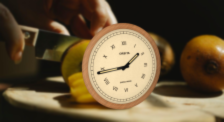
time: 1:44
